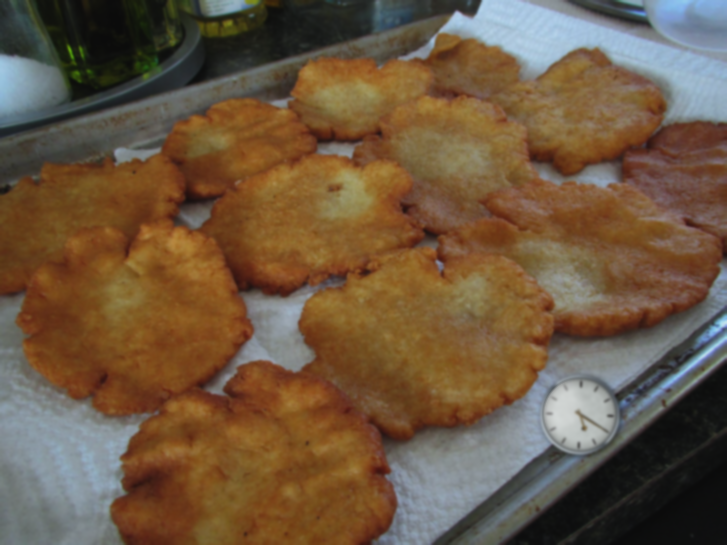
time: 5:20
